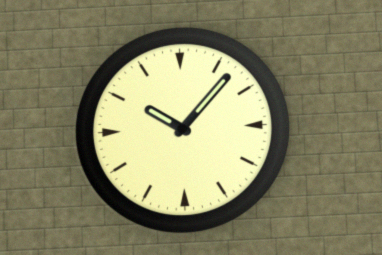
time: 10:07
